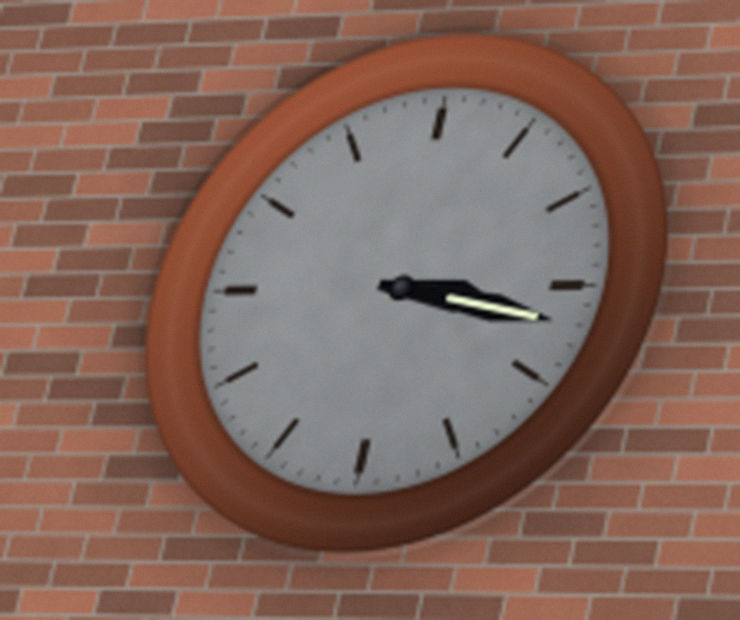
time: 3:17
